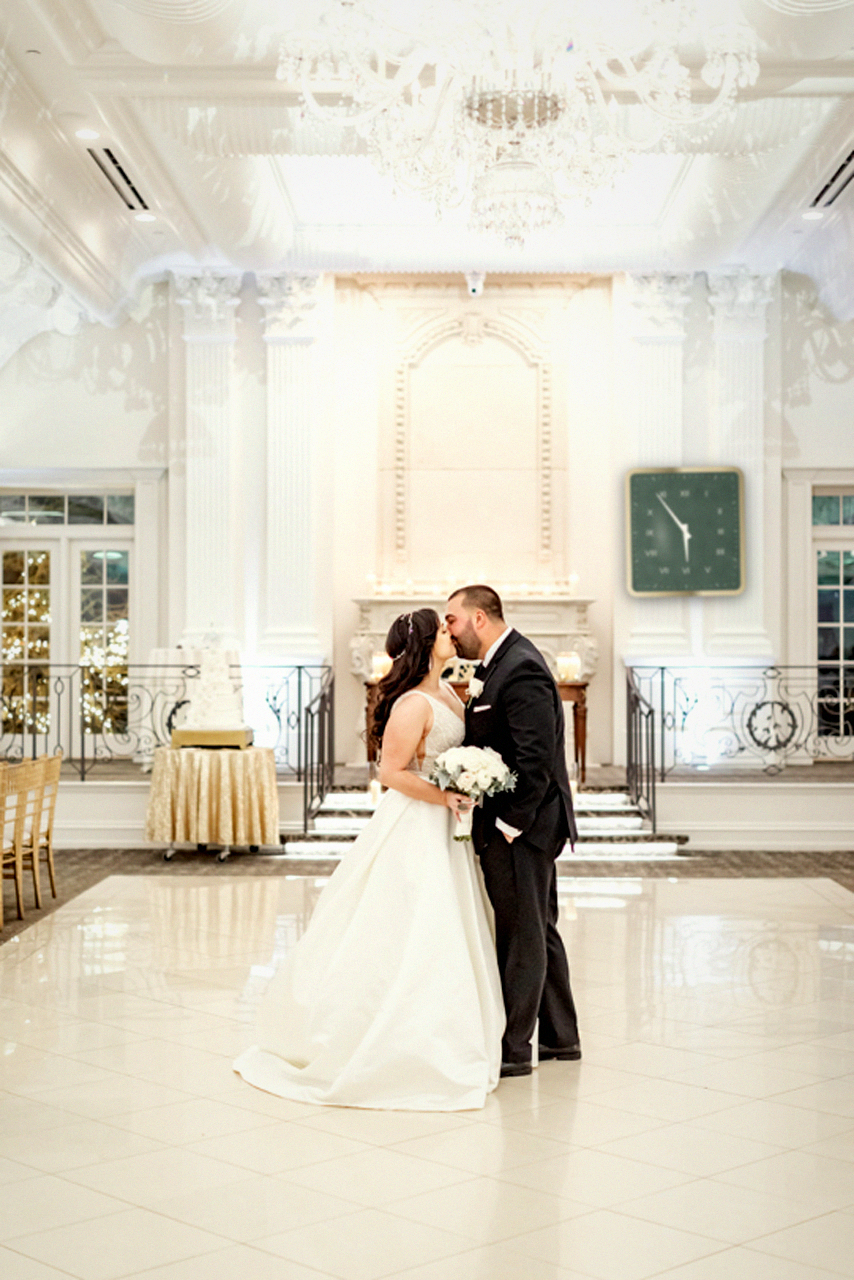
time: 5:54
